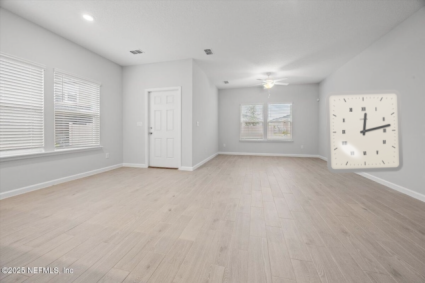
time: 12:13
